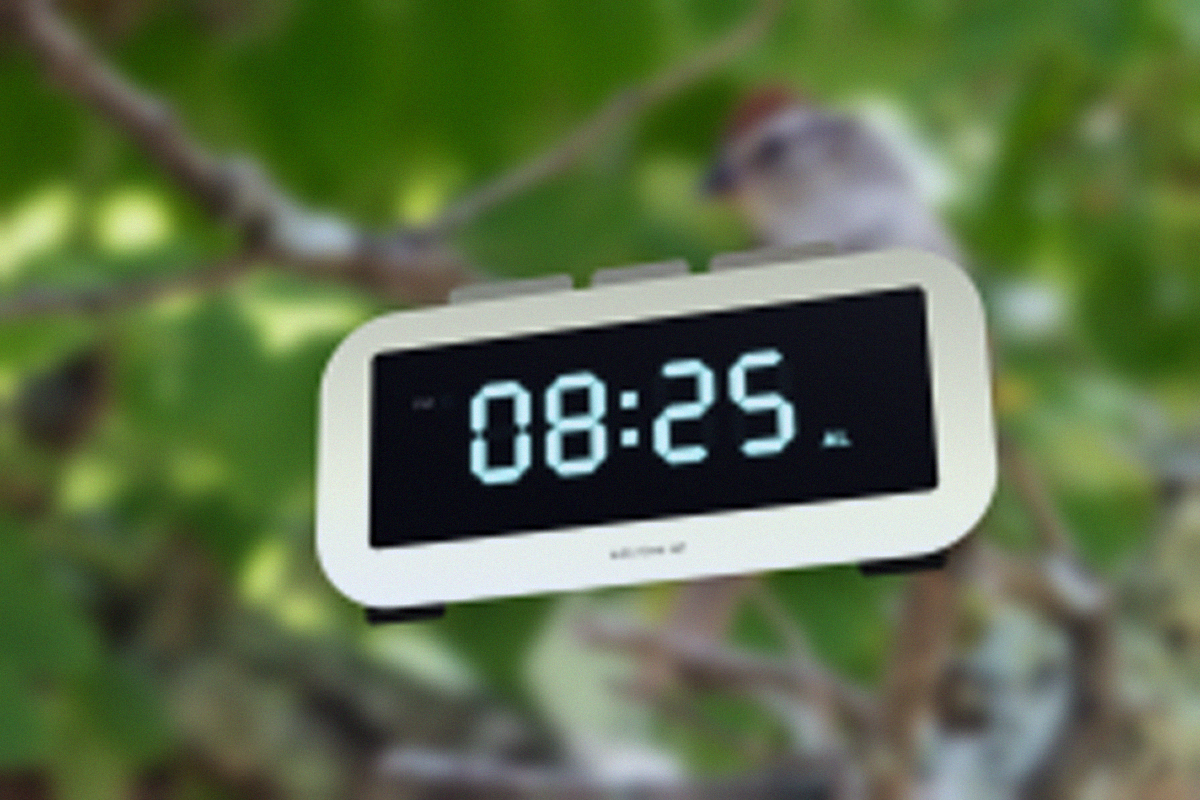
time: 8:25
